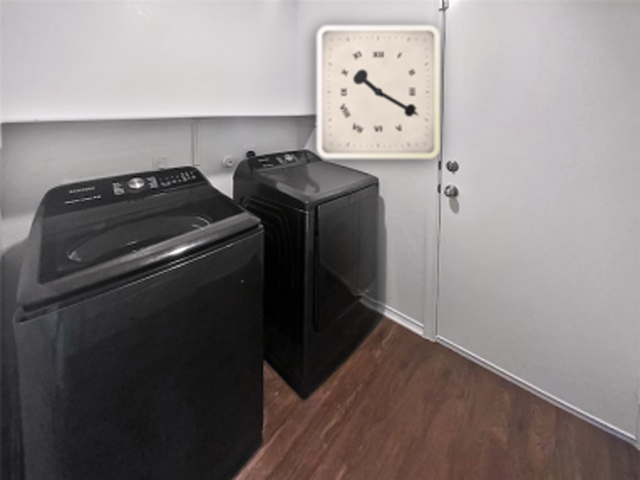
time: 10:20
